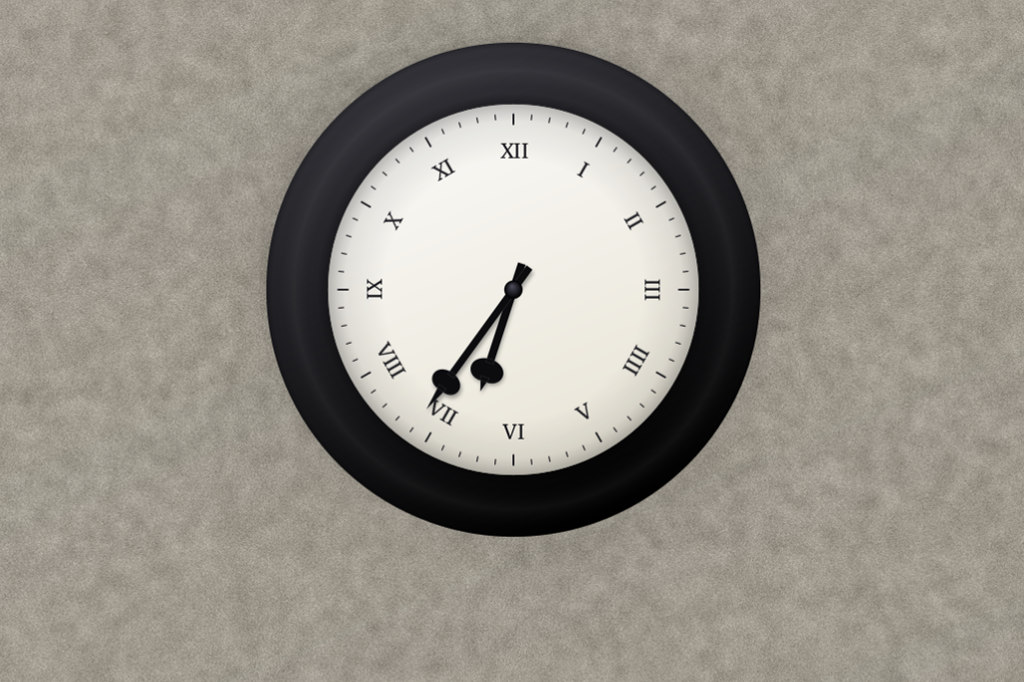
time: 6:36
